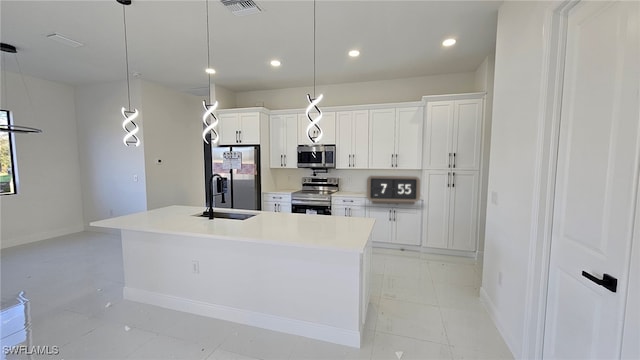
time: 7:55
